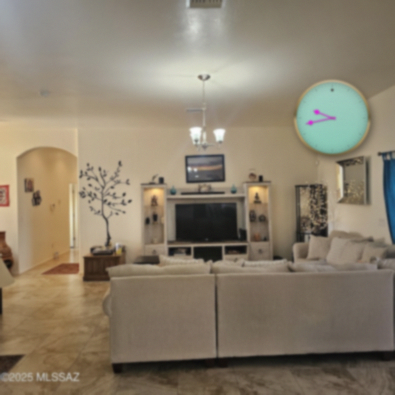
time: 9:43
